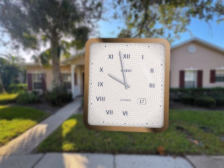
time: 9:58
